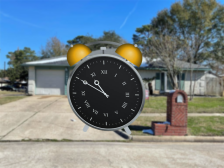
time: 10:50
